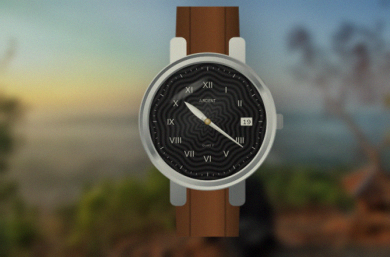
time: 10:21
